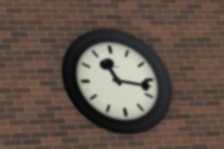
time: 11:17
